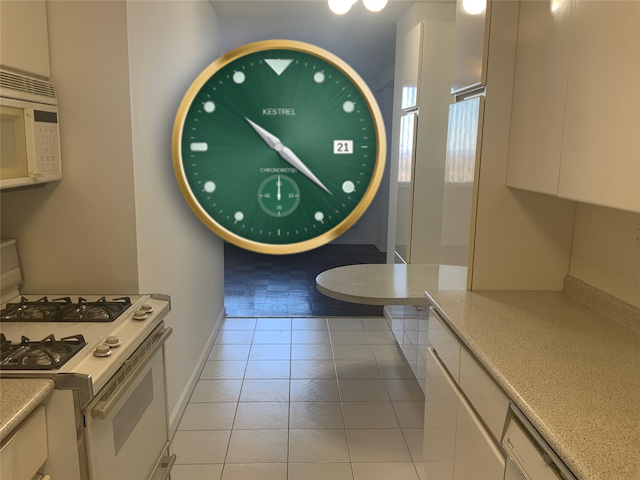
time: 10:22
